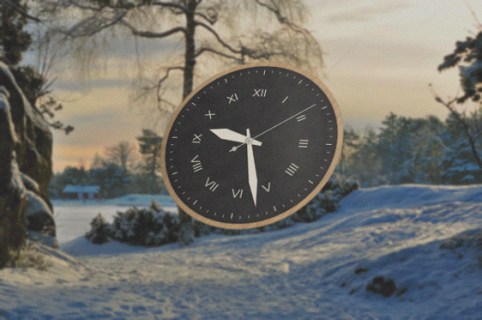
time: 9:27:09
